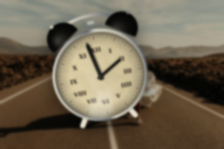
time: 1:58
